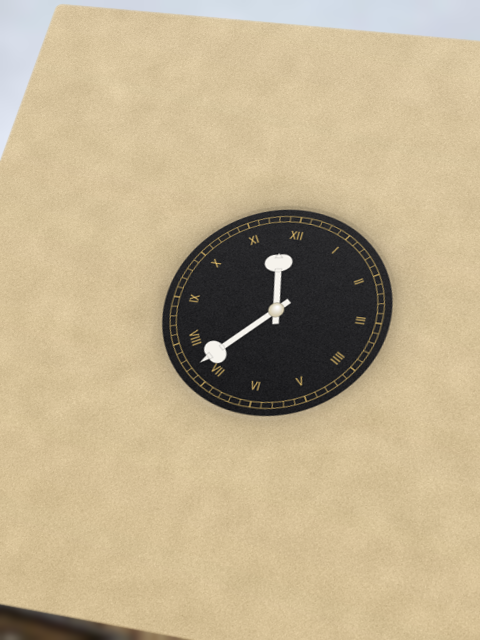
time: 11:37
